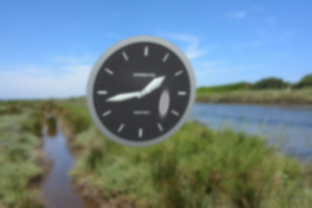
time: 1:43
